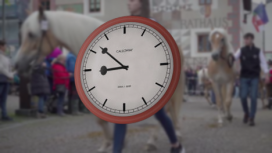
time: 8:52
